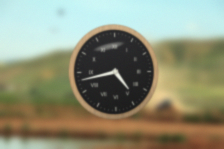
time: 4:43
